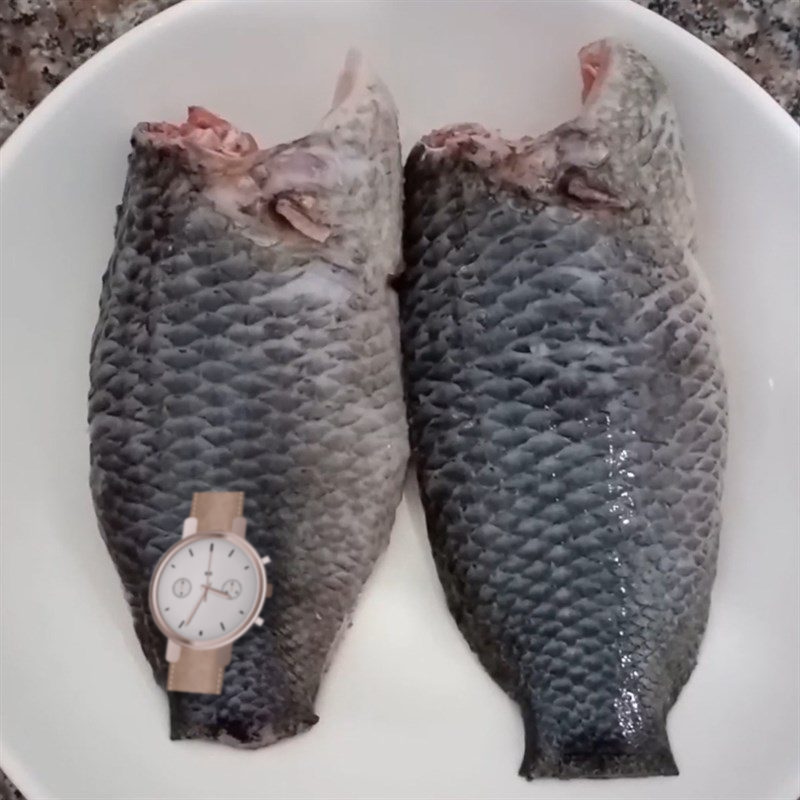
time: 3:34
